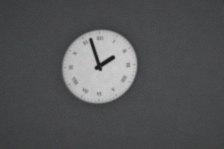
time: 1:57
